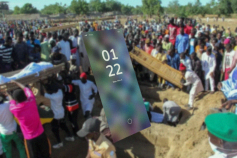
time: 1:22
